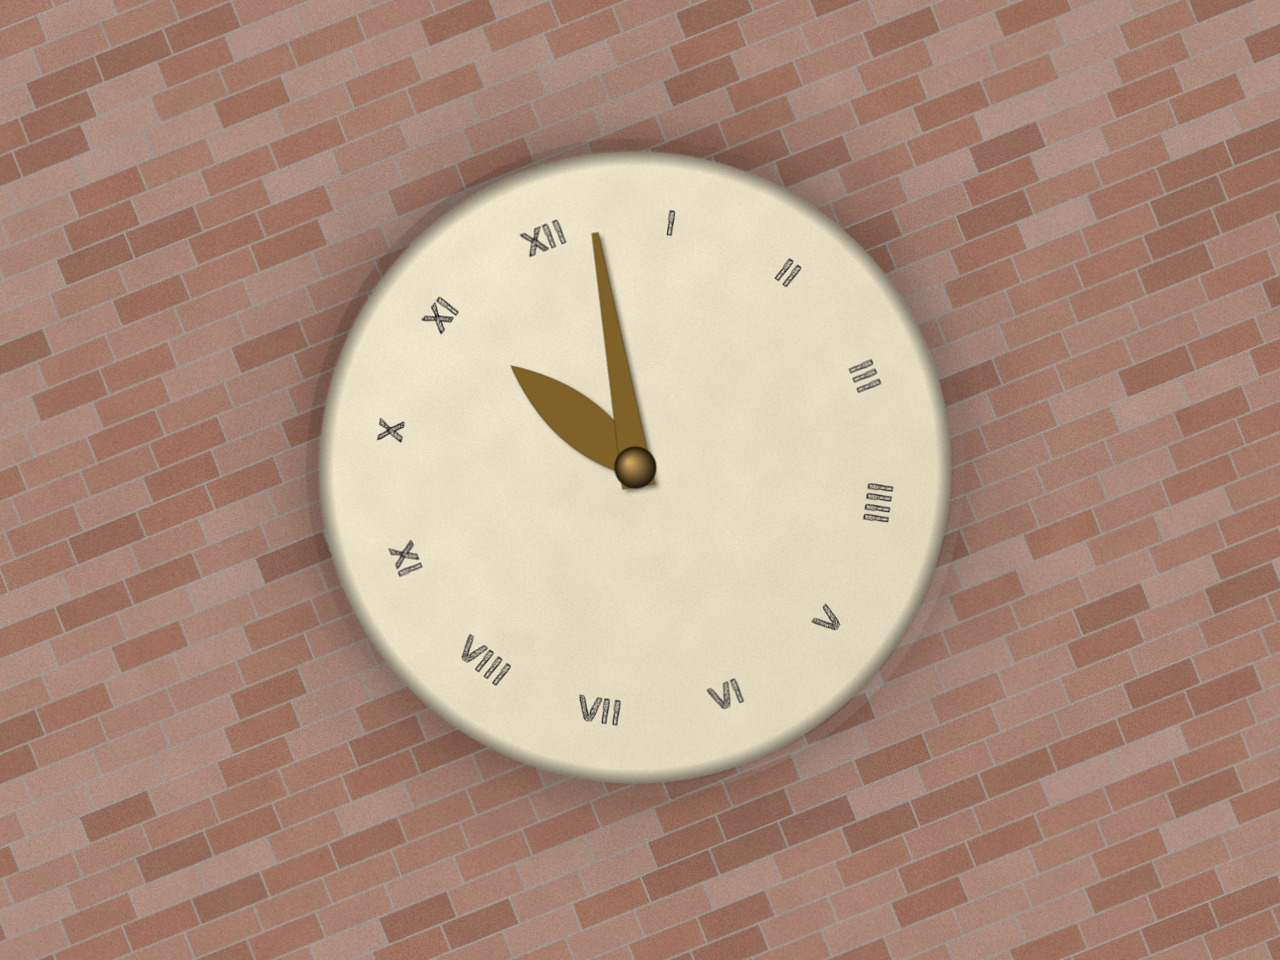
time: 11:02
